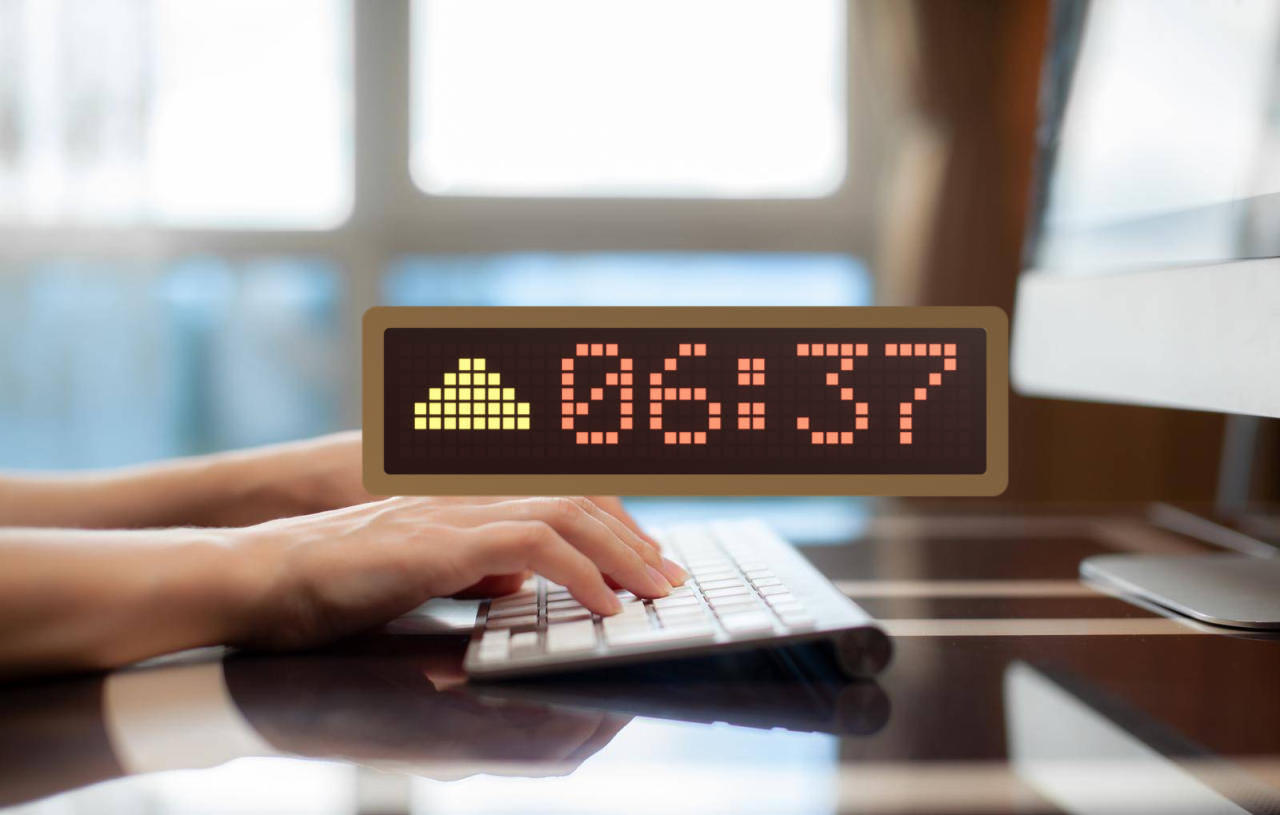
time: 6:37
